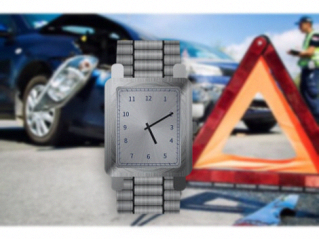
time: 5:10
